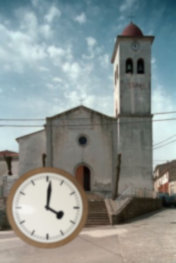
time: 4:01
